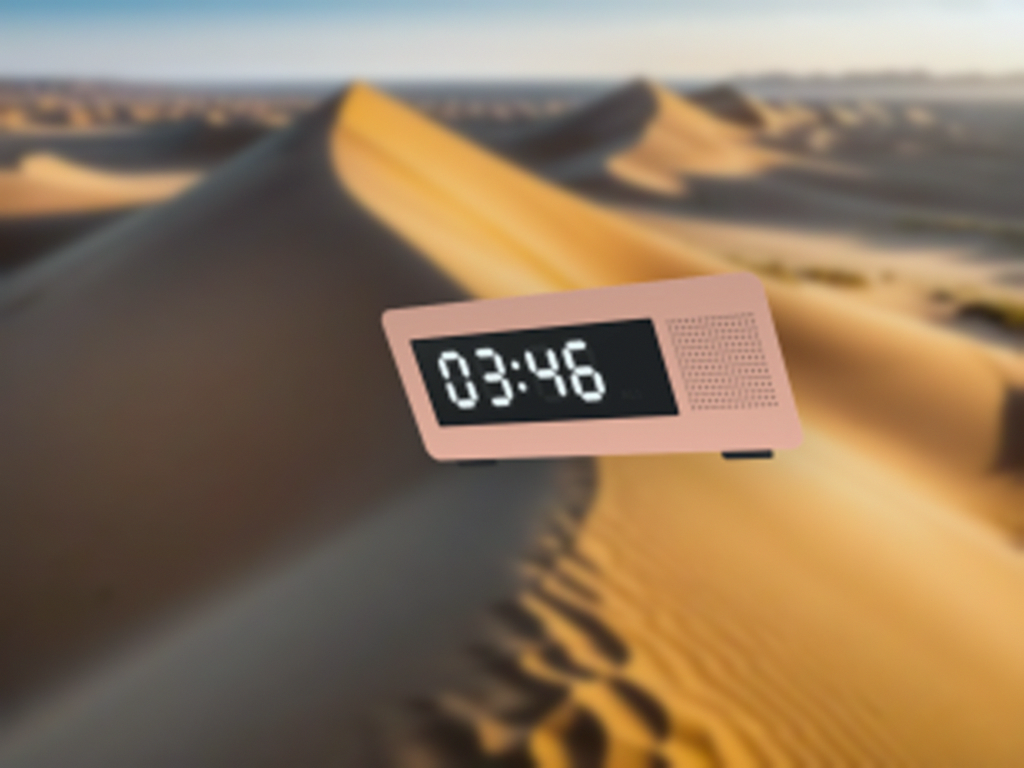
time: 3:46
